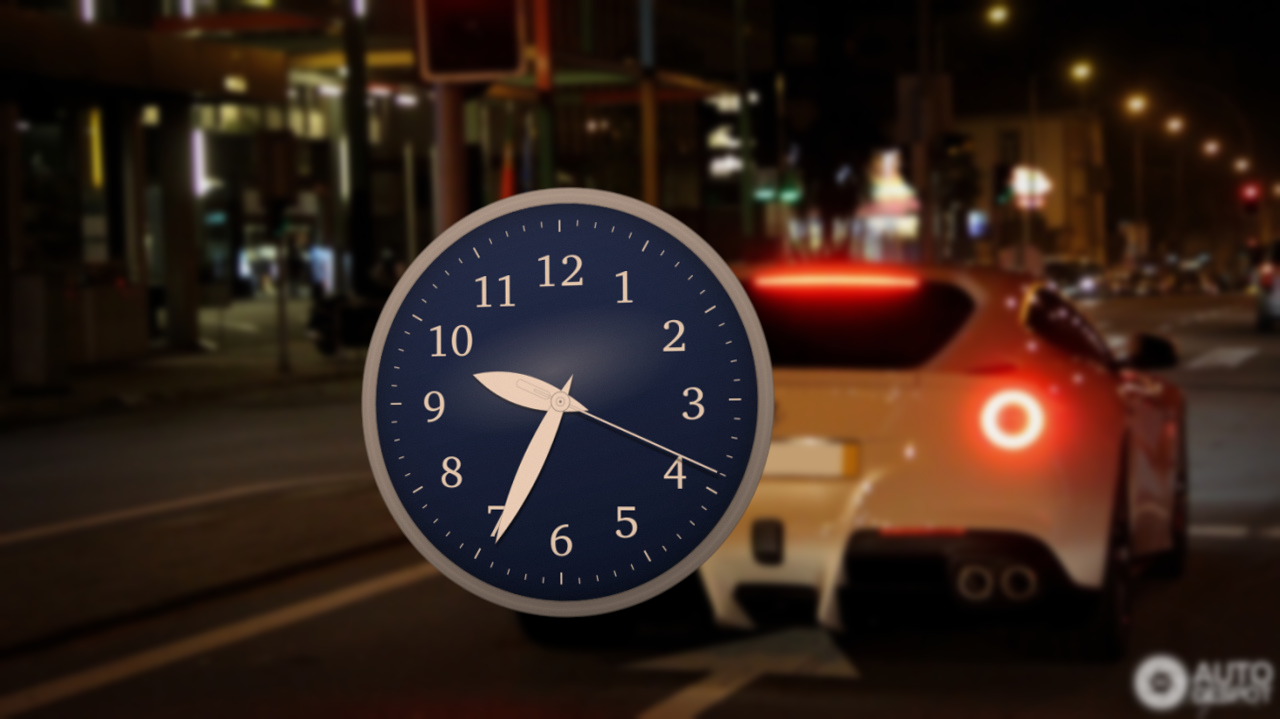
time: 9:34:19
